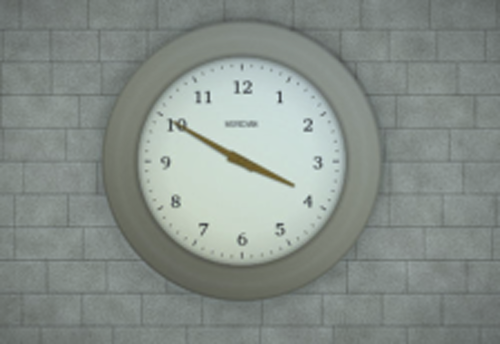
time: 3:50
